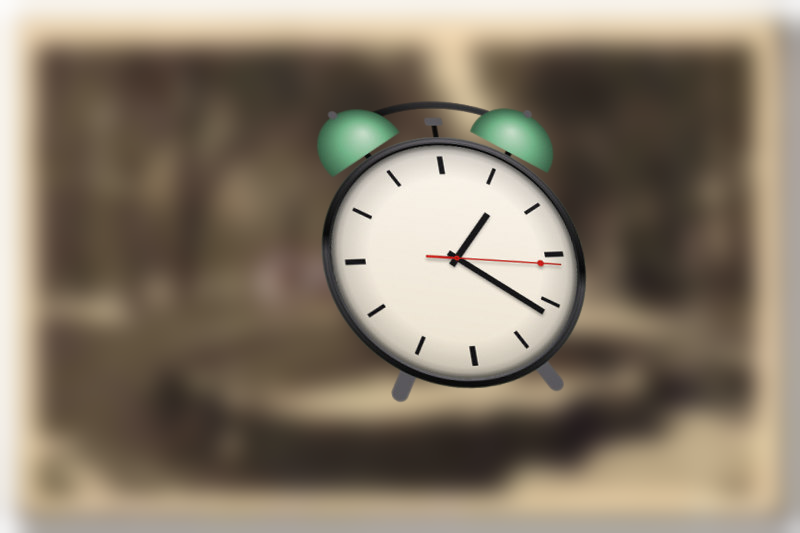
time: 1:21:16
